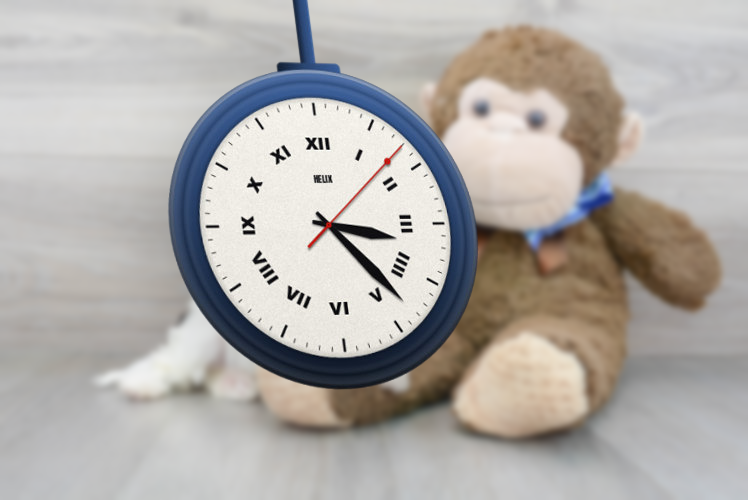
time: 3:23:08
